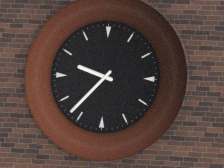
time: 9:37
